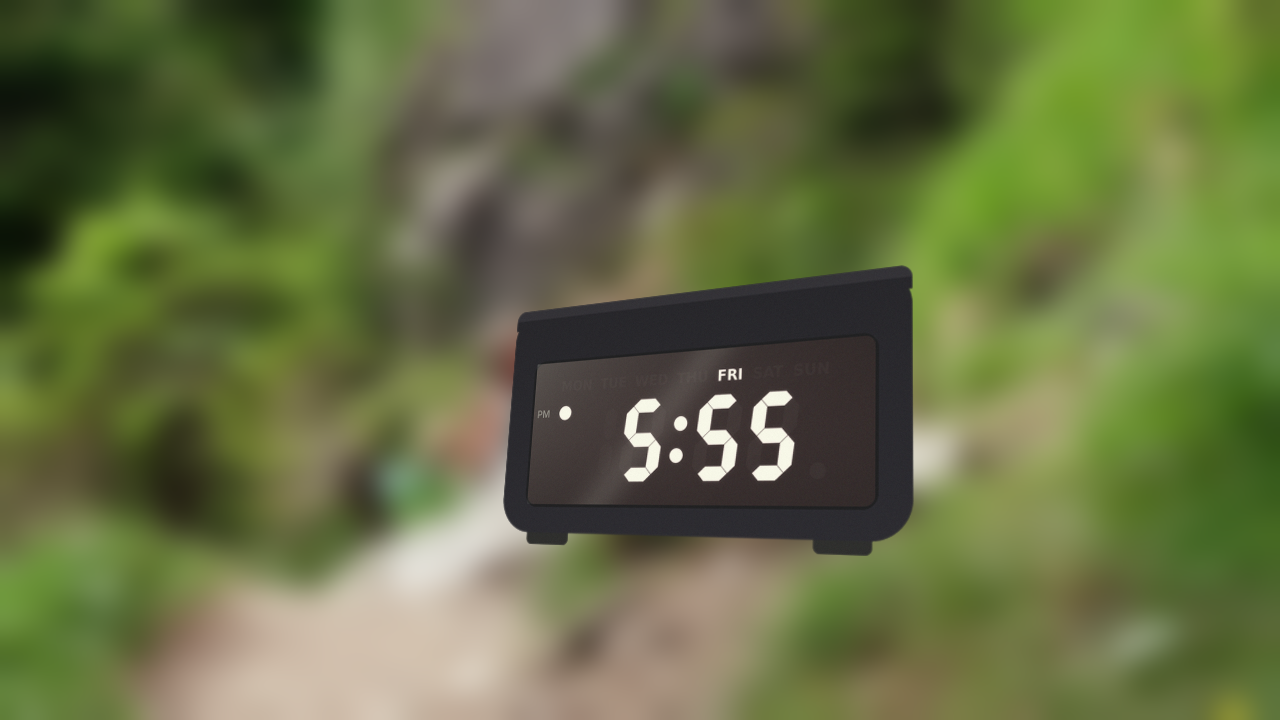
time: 5:55
